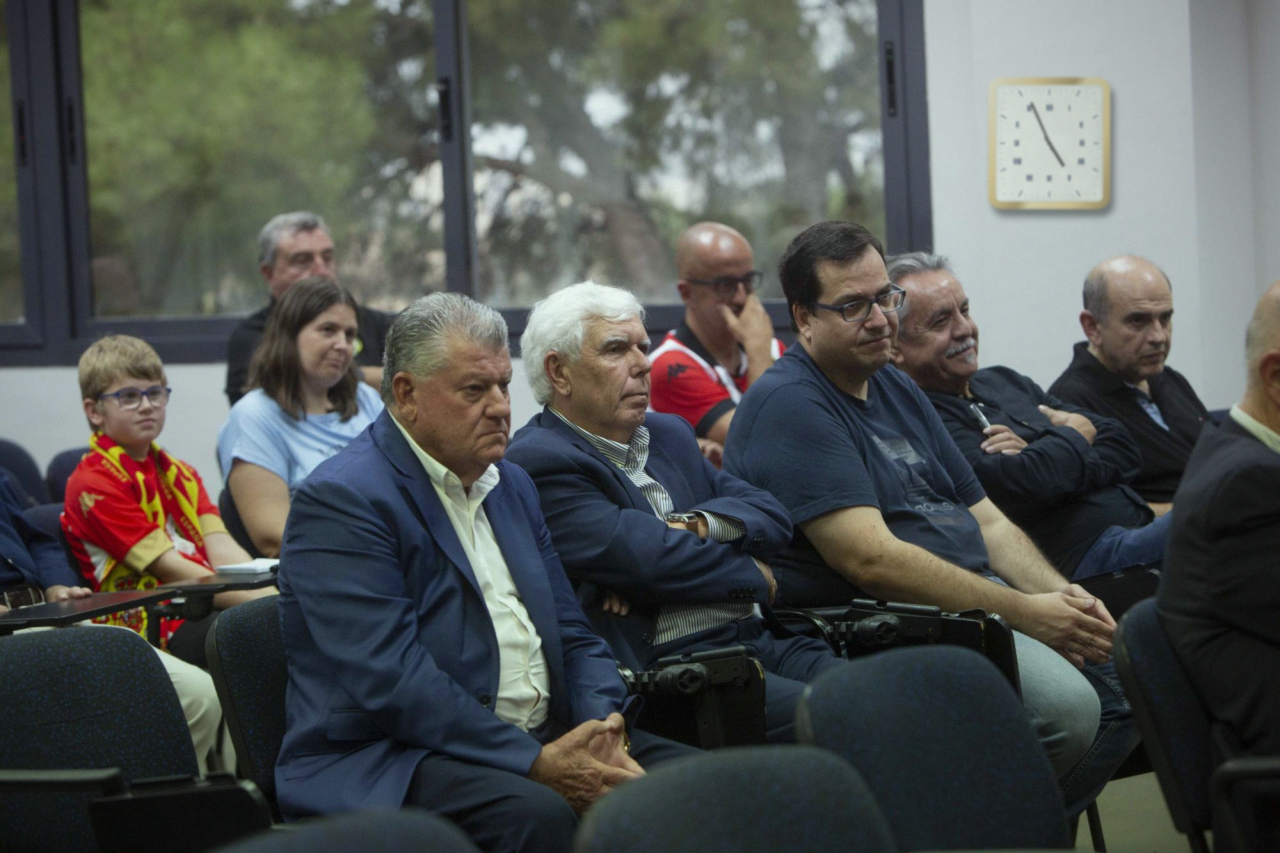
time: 4:56
